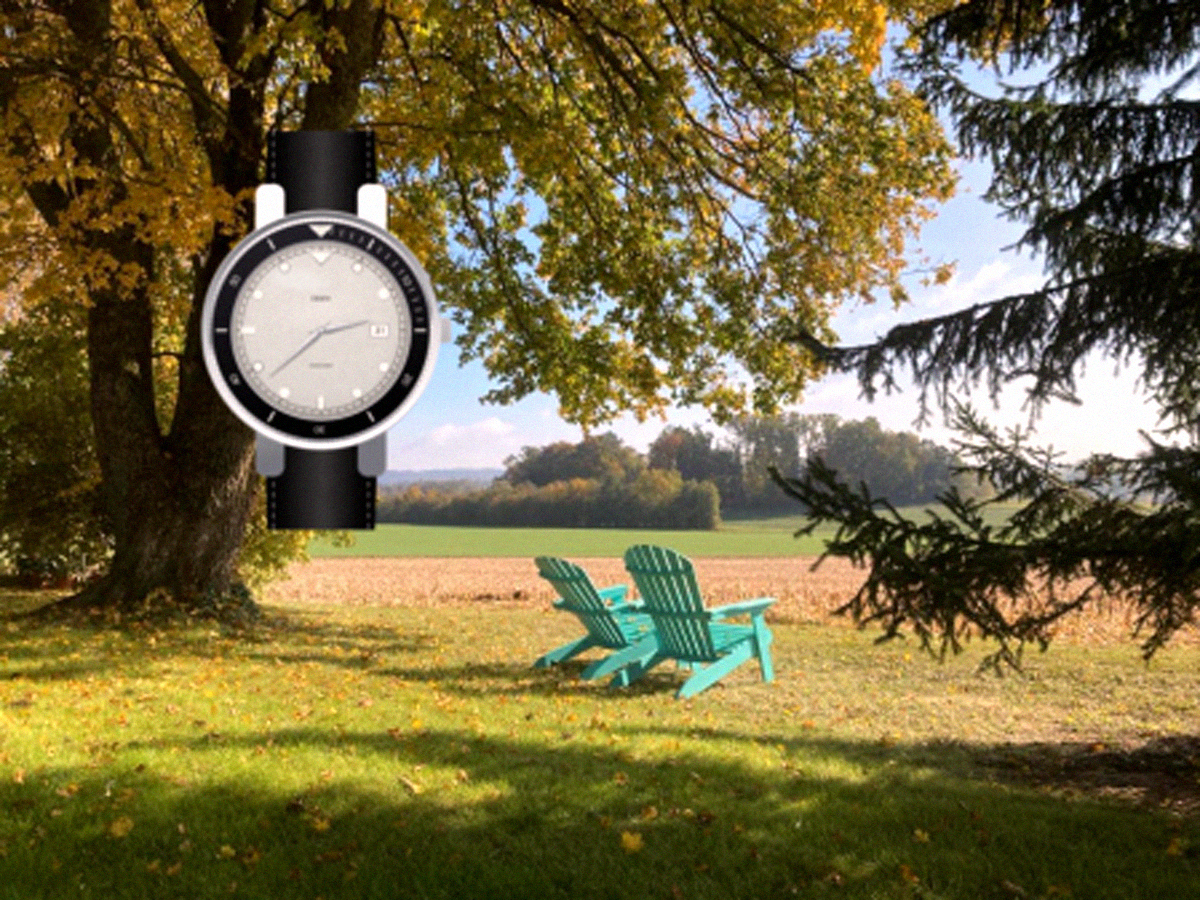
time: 2:38
